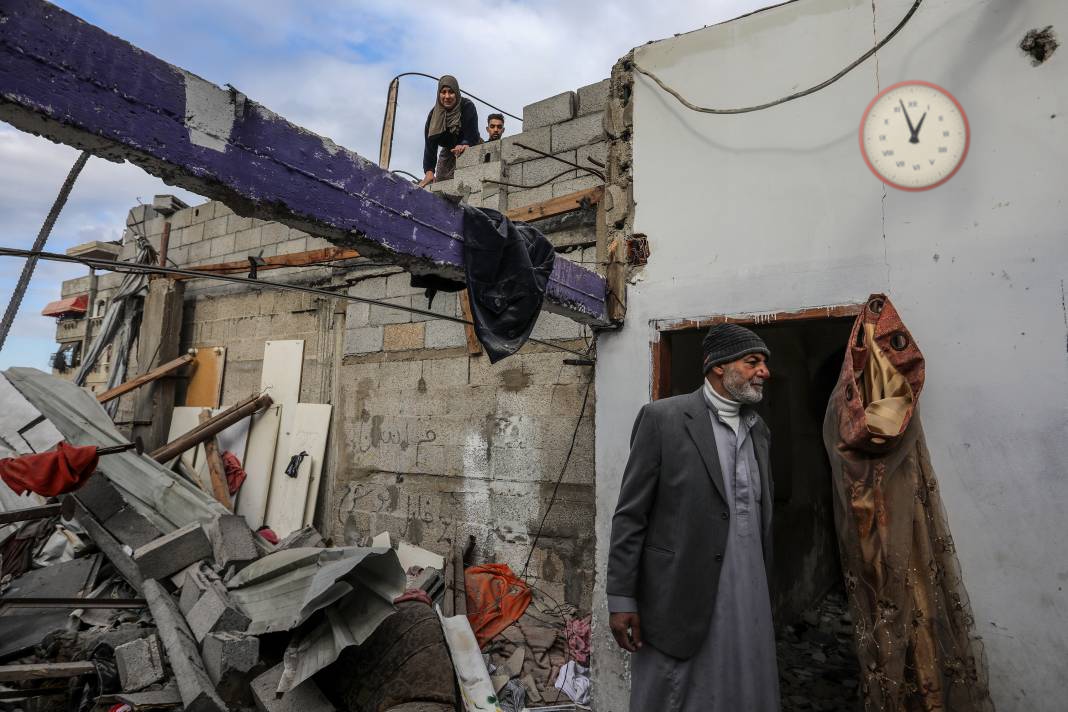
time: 12:57
